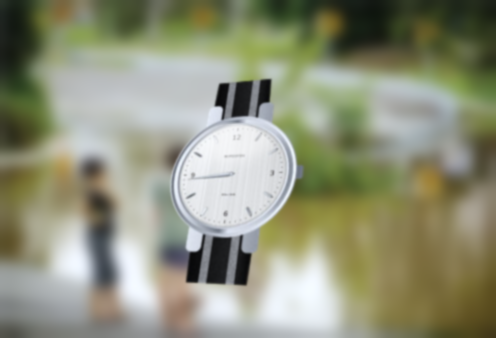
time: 8:44
